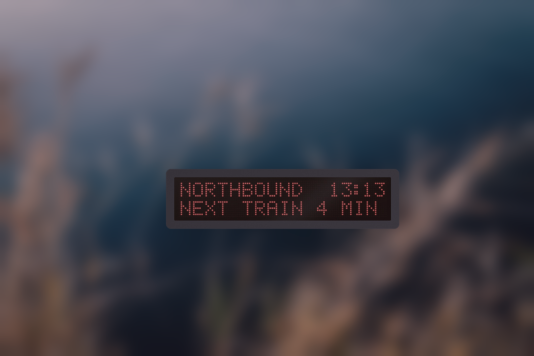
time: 13:13
